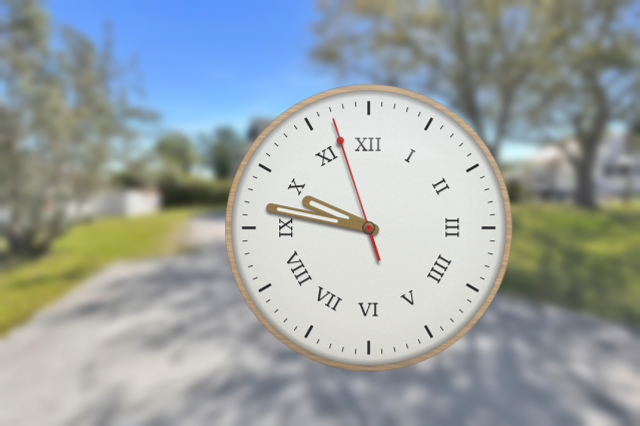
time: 9:46:57
